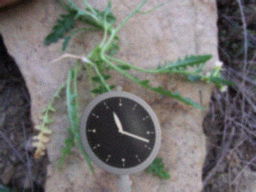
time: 11:18
